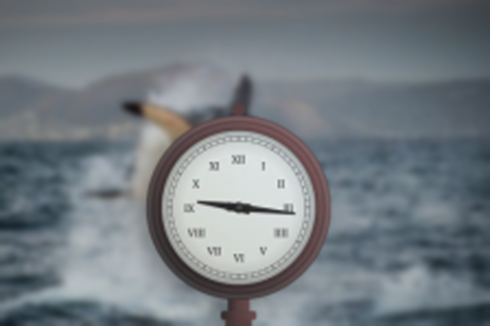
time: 9:16
